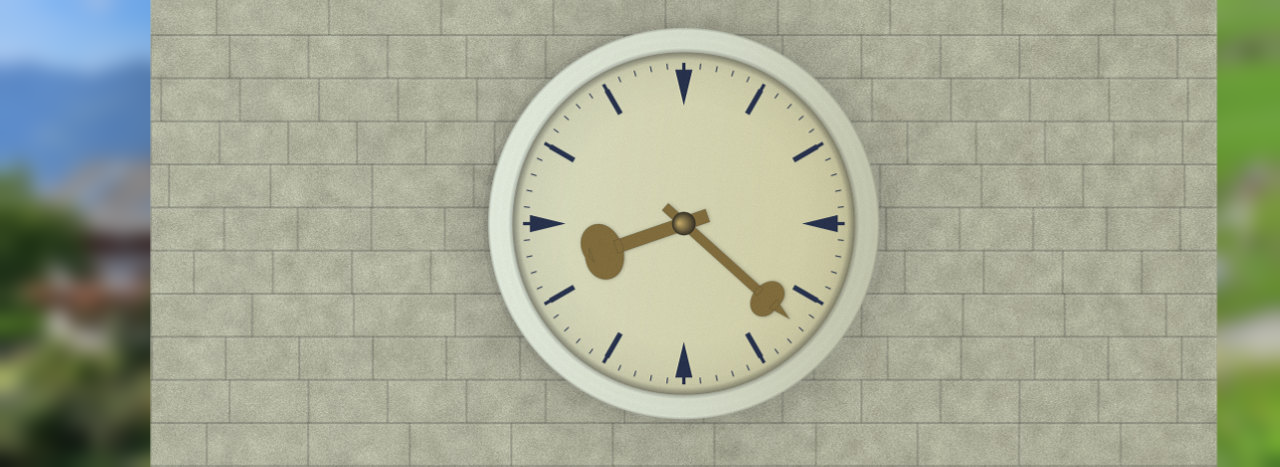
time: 8:22
